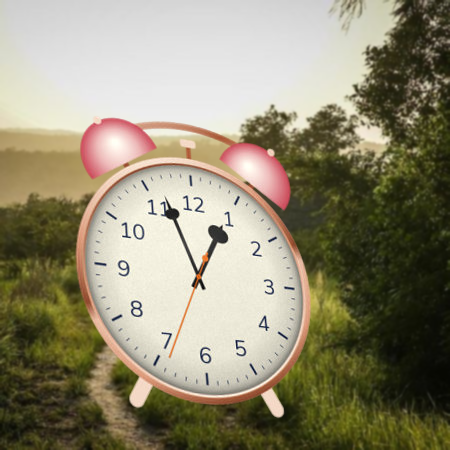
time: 12:56:34
